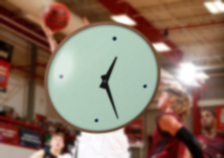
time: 12:25
